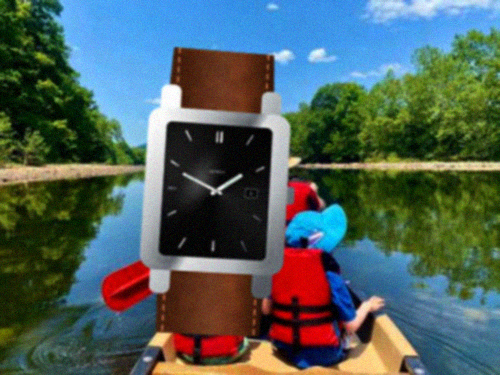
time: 1:49
